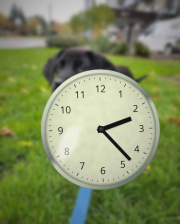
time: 2:23
